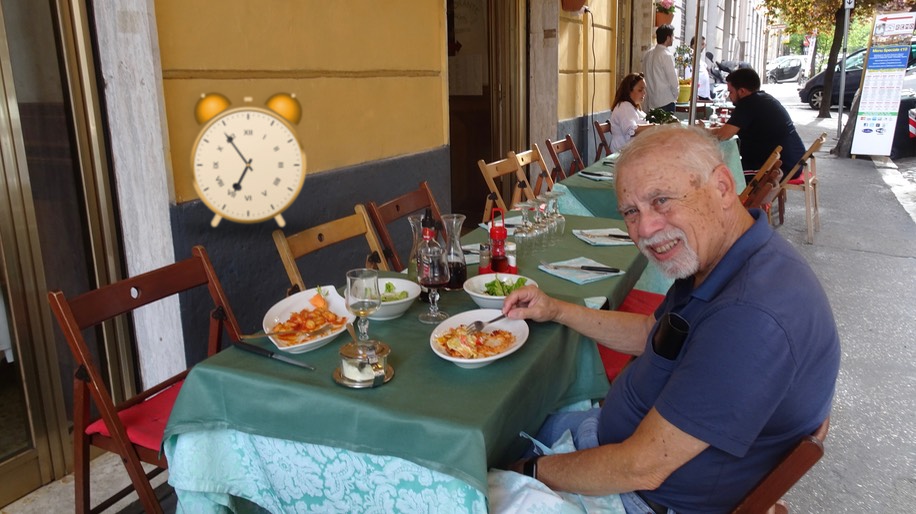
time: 6:54
